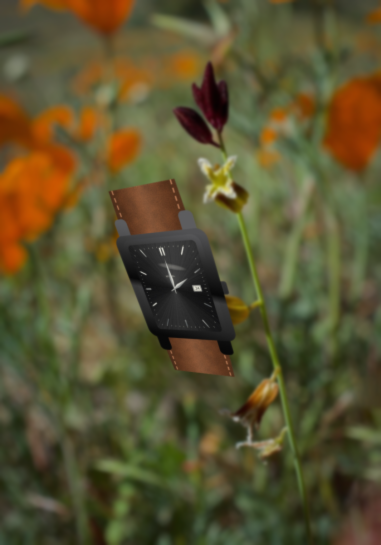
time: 2:00
